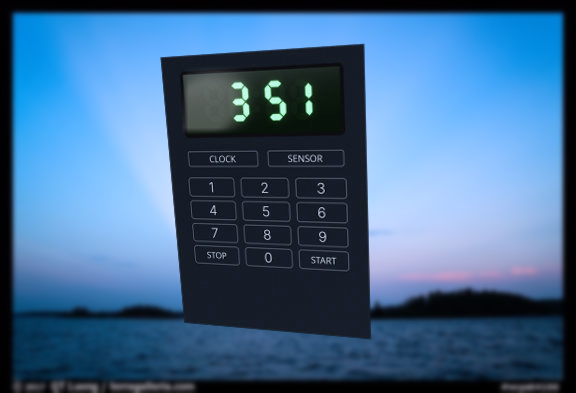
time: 3:51
